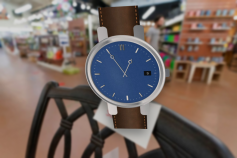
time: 12:55
